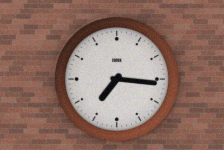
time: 7:16
